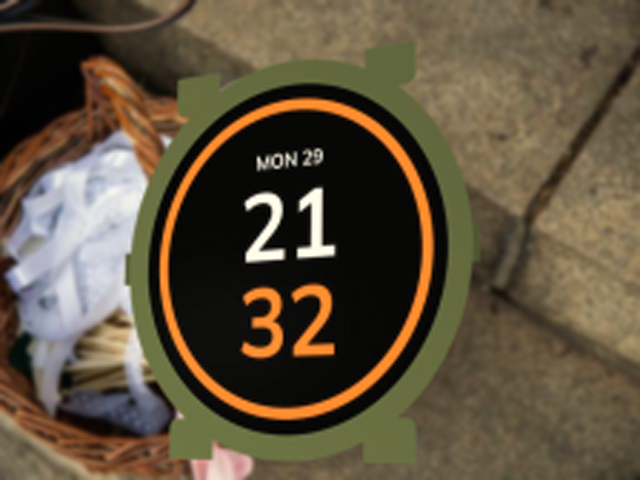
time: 21:32
